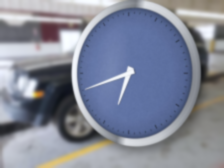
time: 6:42
